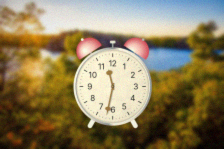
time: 11:32
